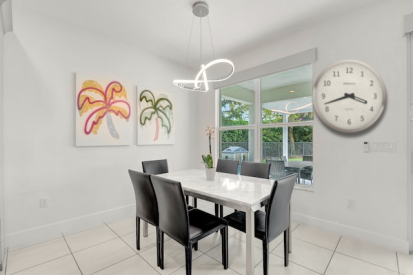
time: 3:42
